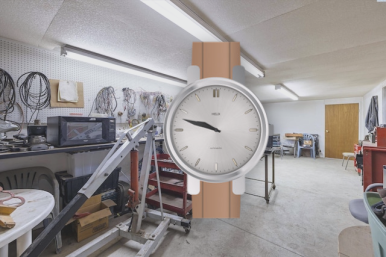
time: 9:48
